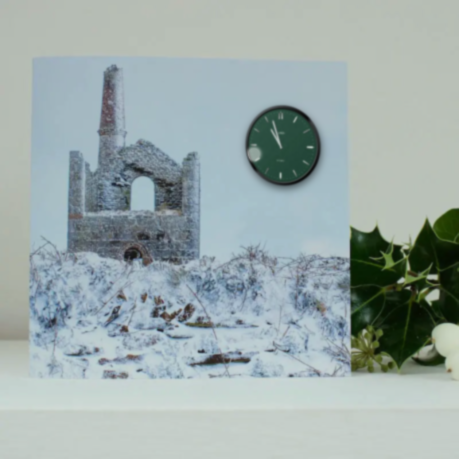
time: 10:57
